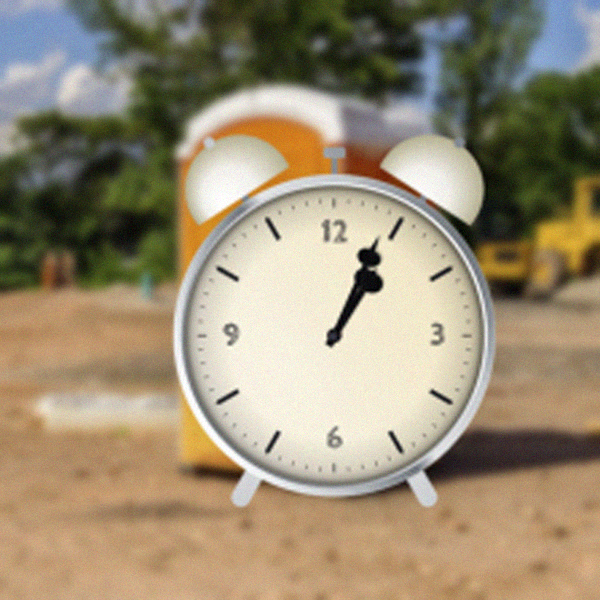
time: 1:04
